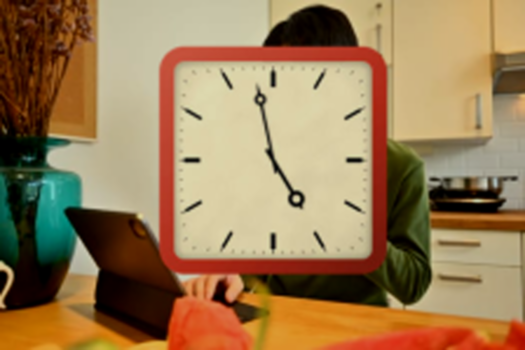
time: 4:58
